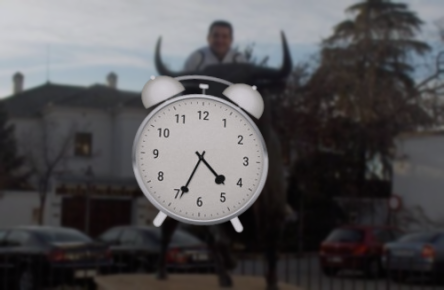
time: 4:34
